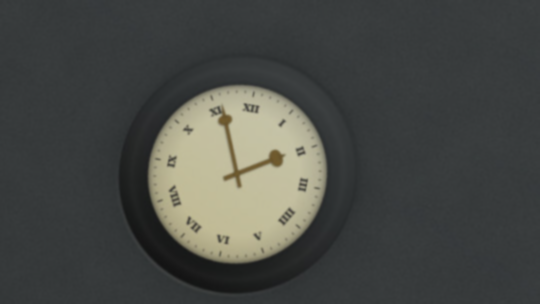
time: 1:56
